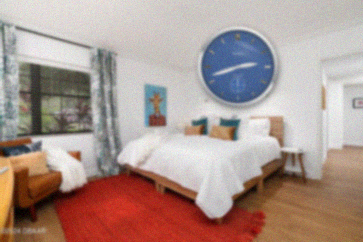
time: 2:42
